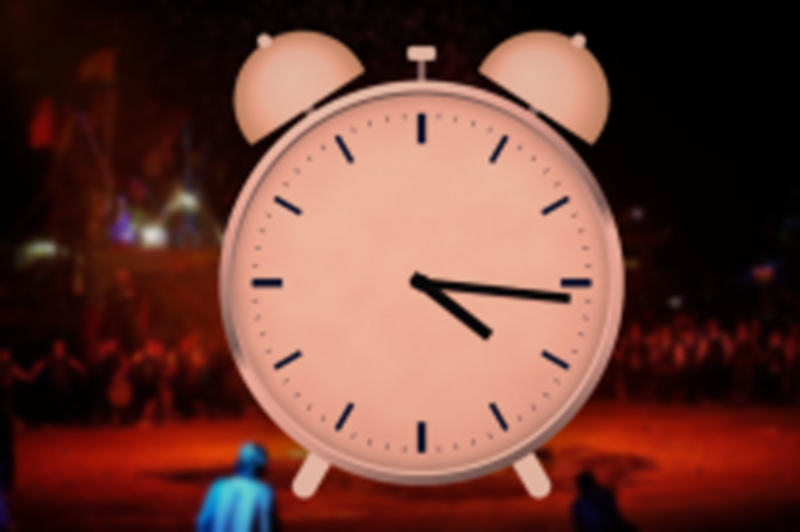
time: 4:16
